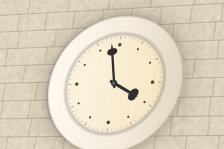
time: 3:58
